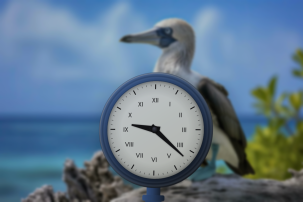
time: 9:22
